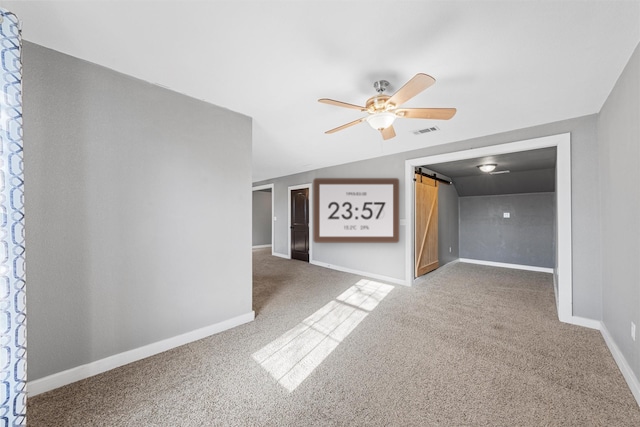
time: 23:57
